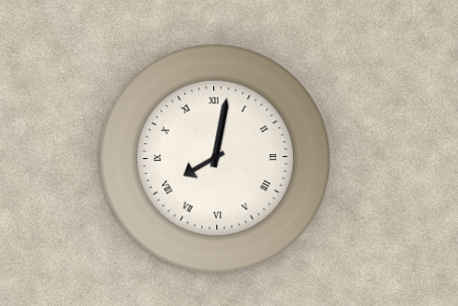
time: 8:02
